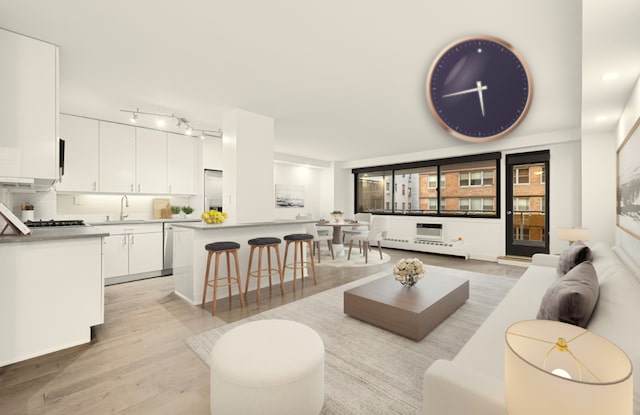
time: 5:43
